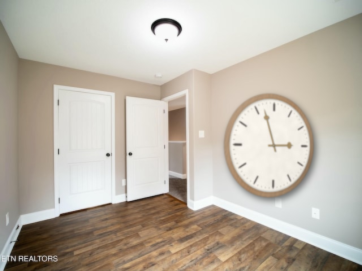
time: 2:57
